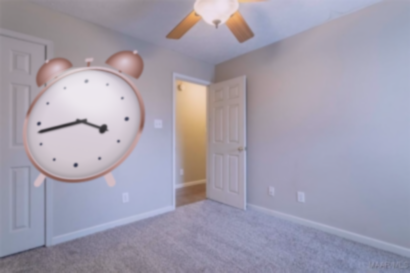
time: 3:43
